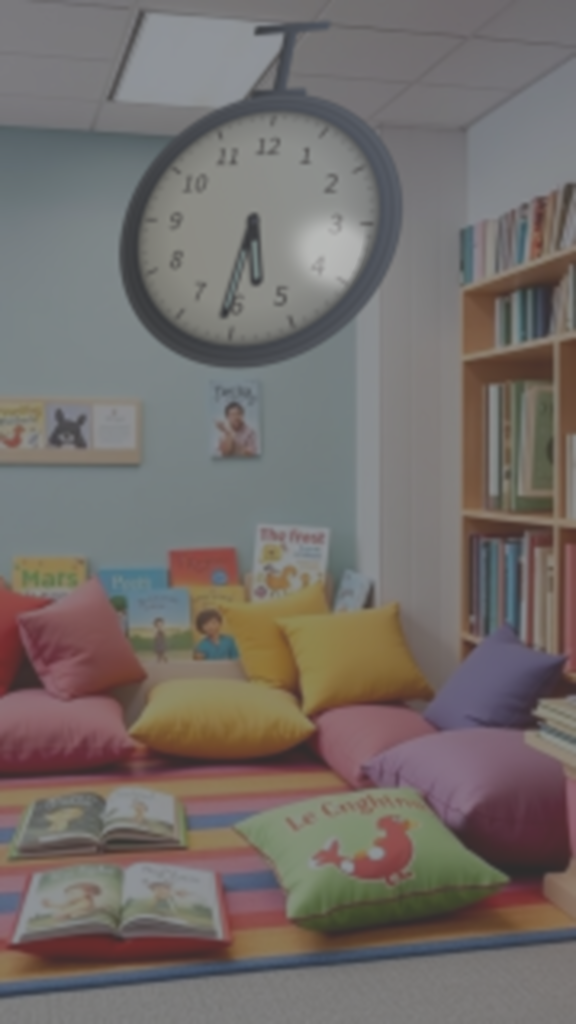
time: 5:31
